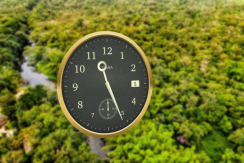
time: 11:26
